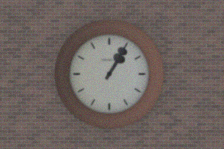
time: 1:05
